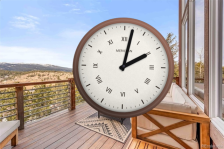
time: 2:02
